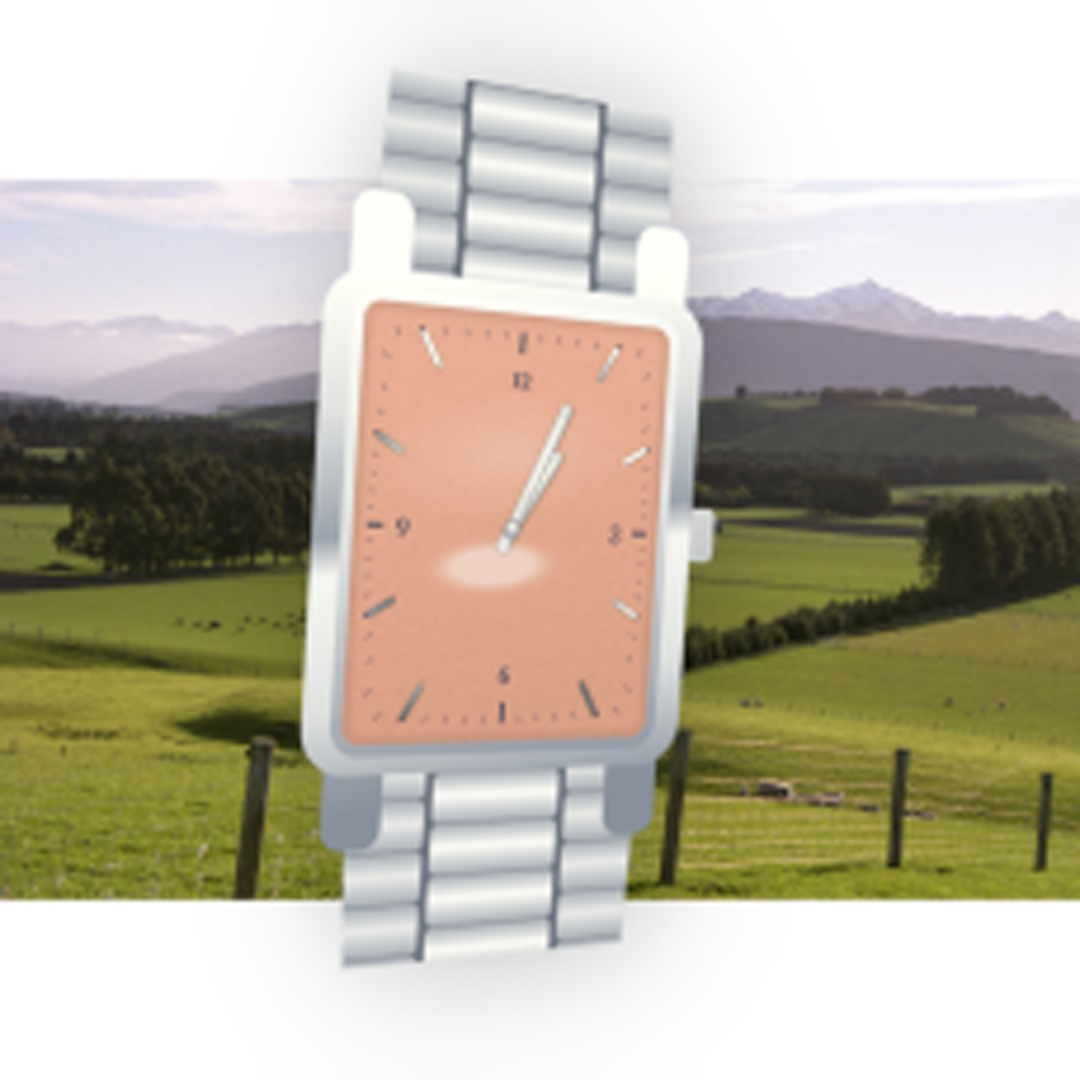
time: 1:04
